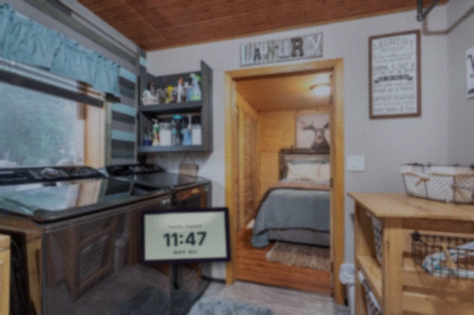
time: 11:47
